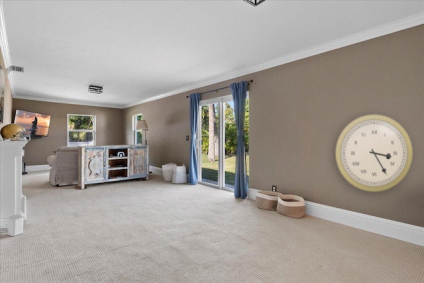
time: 3:25
